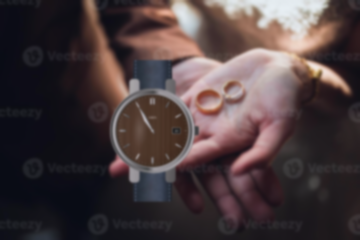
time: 10:55
